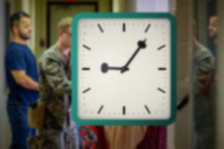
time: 9:06
